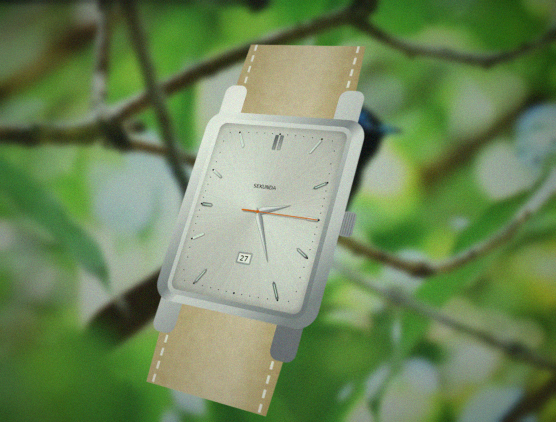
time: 2:25:15
